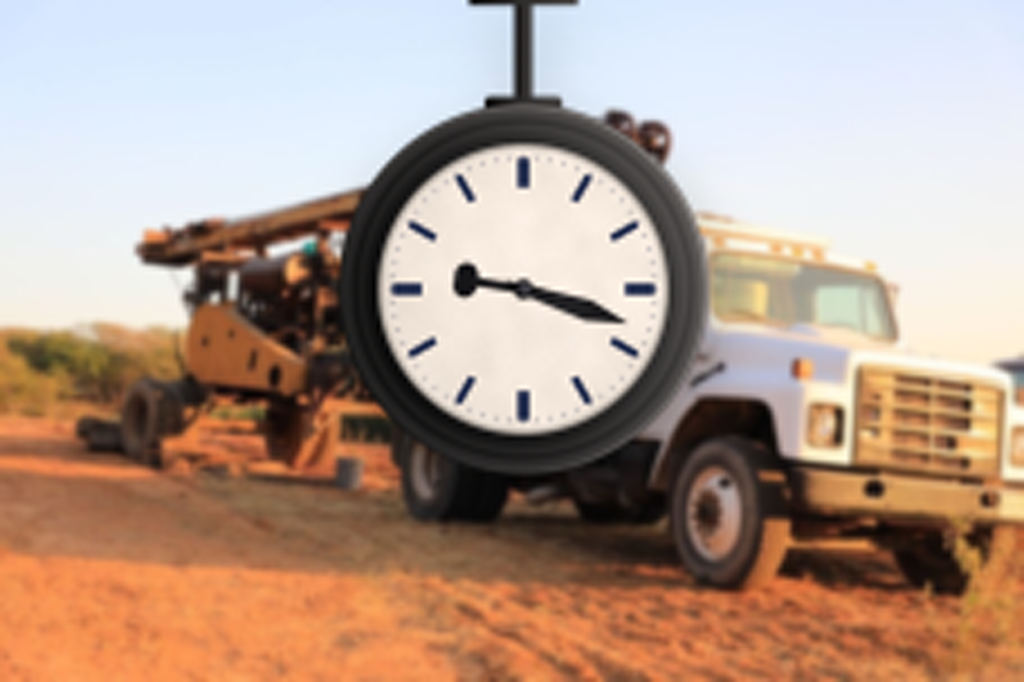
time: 9:18
